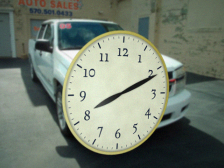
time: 8:11
